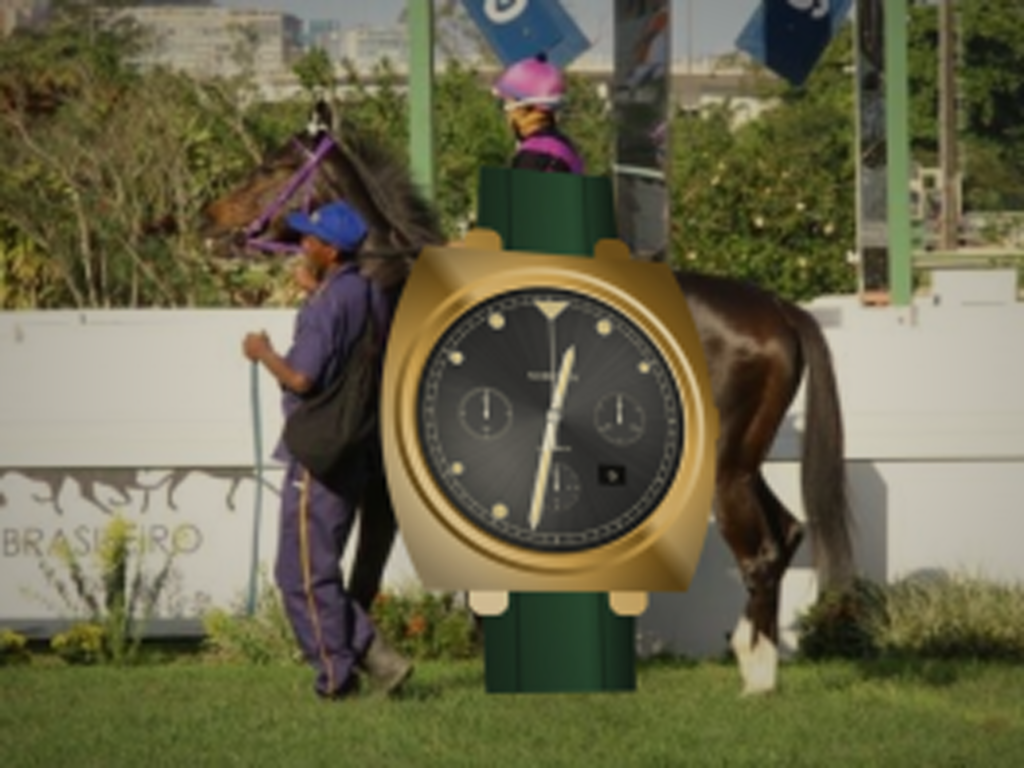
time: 12:32
